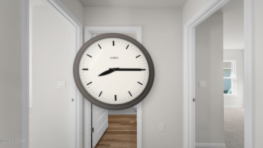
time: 8:15
